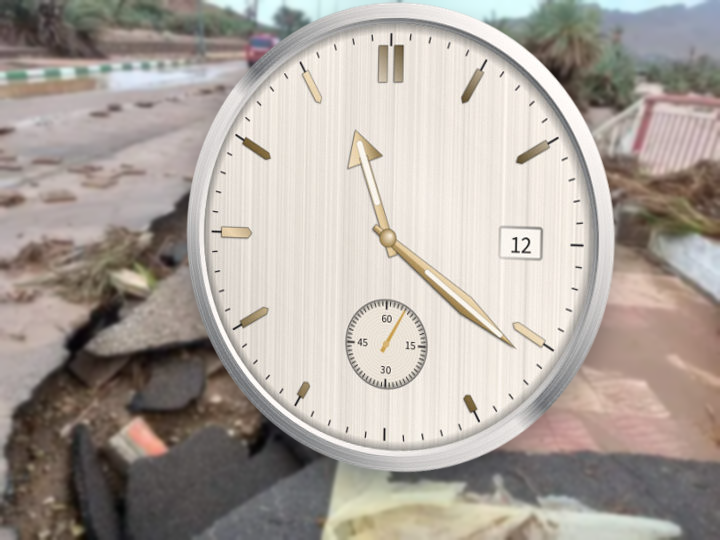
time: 11:21:05
